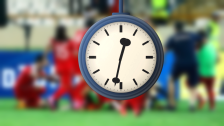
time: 12:32
